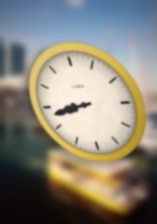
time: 8:43
